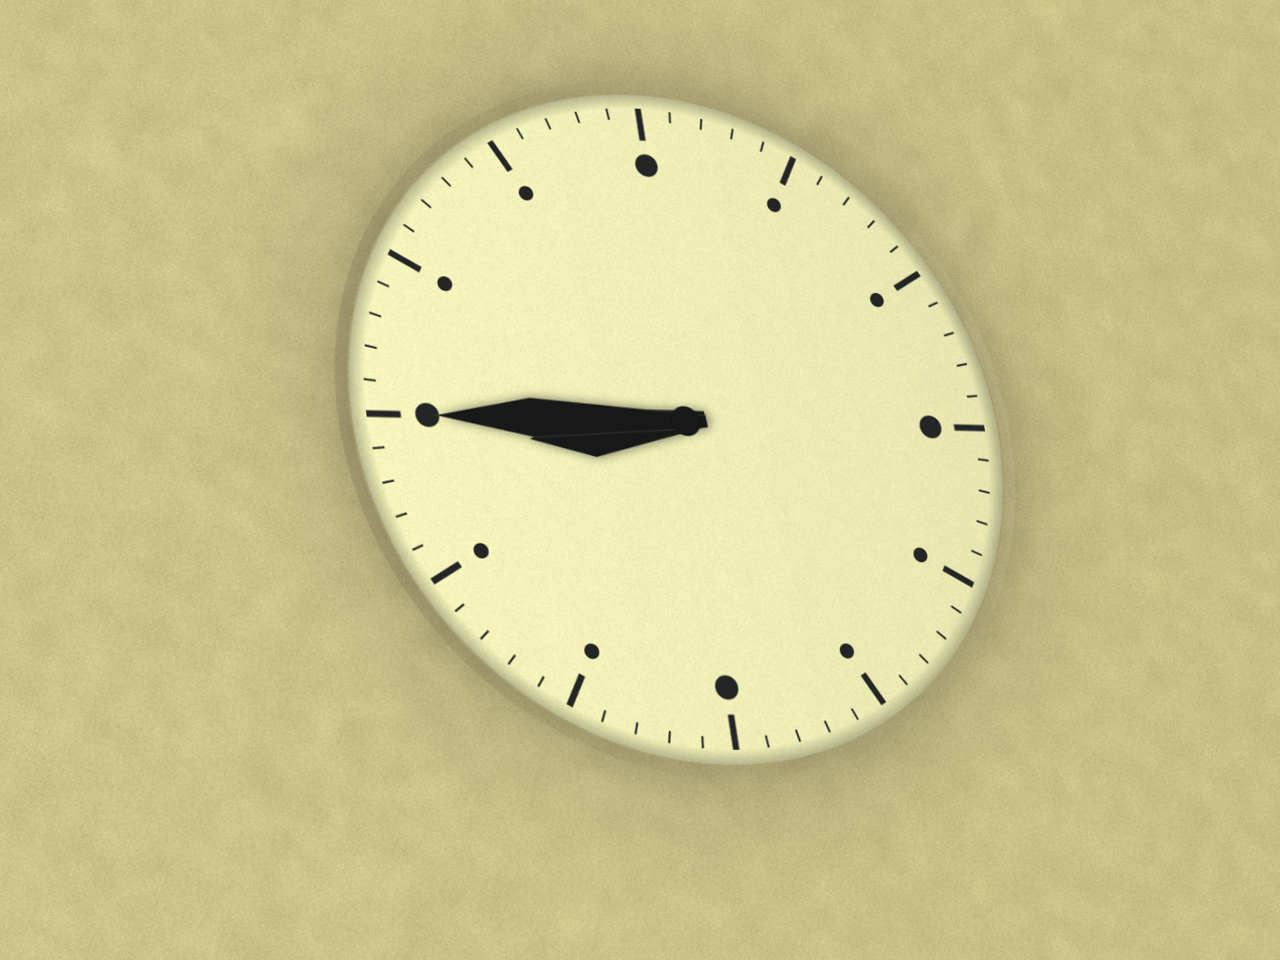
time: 8:45
